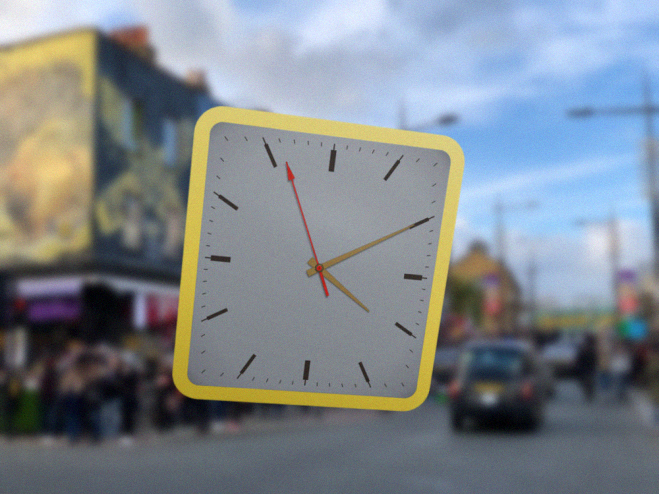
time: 4:09:56
